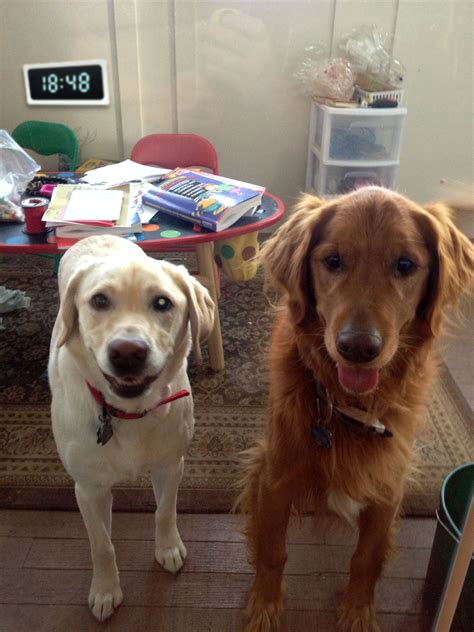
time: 18:48
